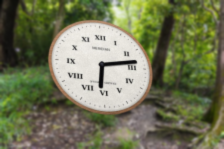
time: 6:13
